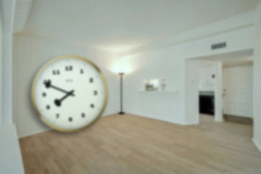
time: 7:49
